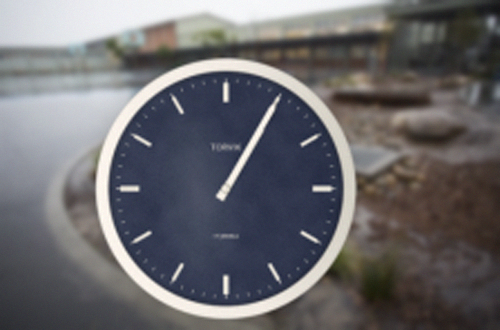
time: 1:05
